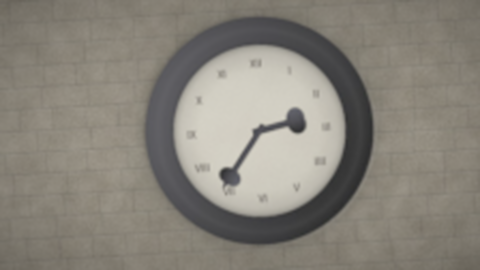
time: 2:36
